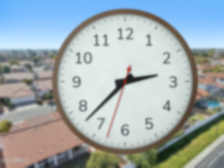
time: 2:37:33
